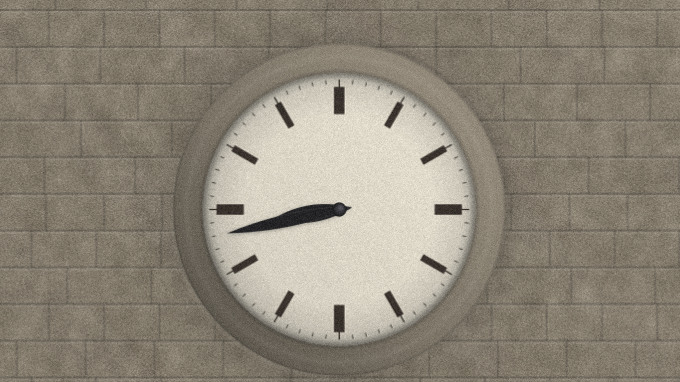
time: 8:43
